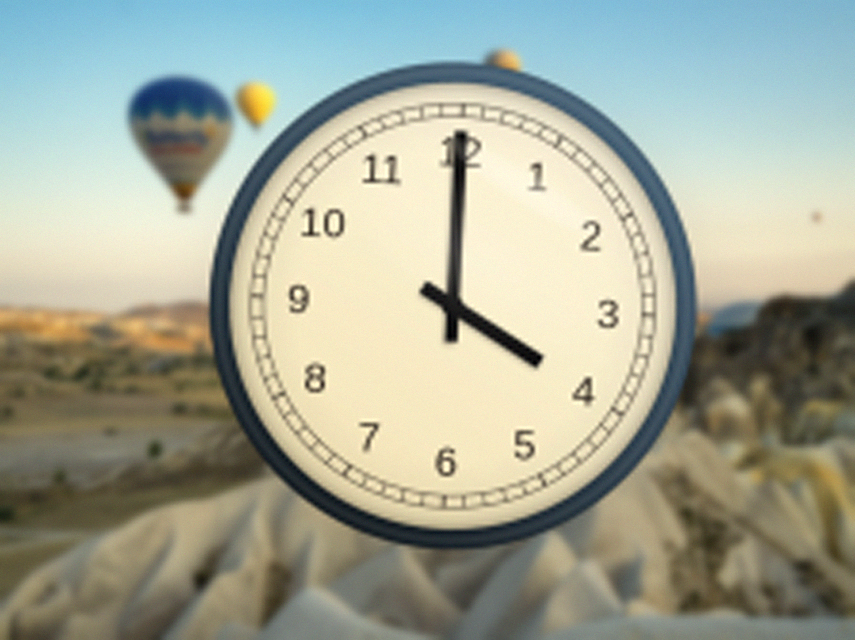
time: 4:00
